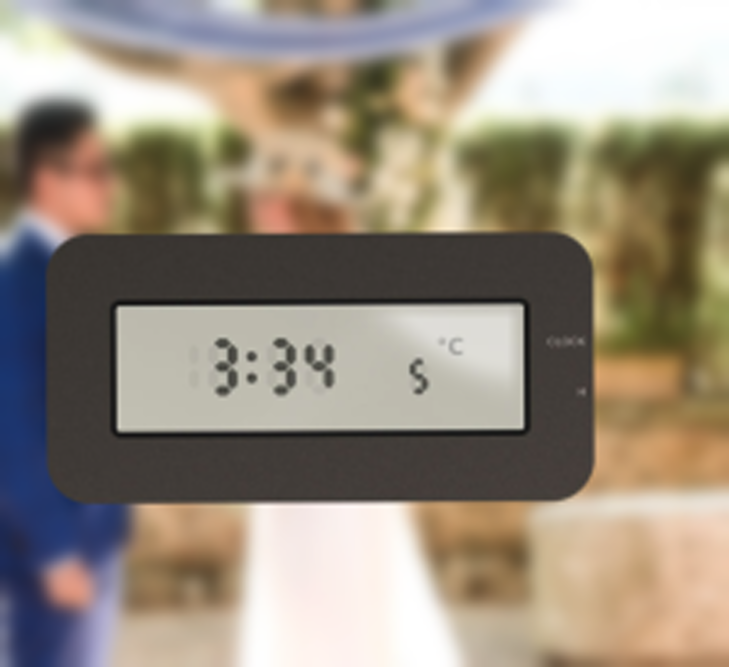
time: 3:34
